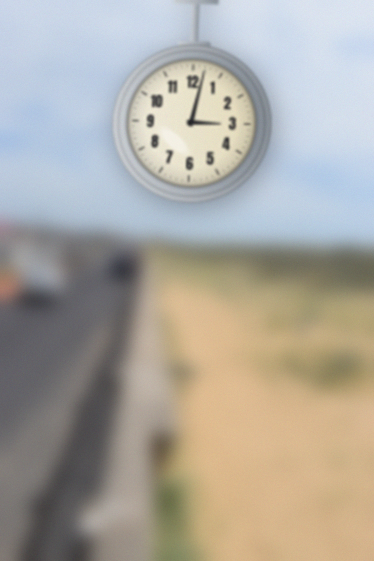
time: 3:02
